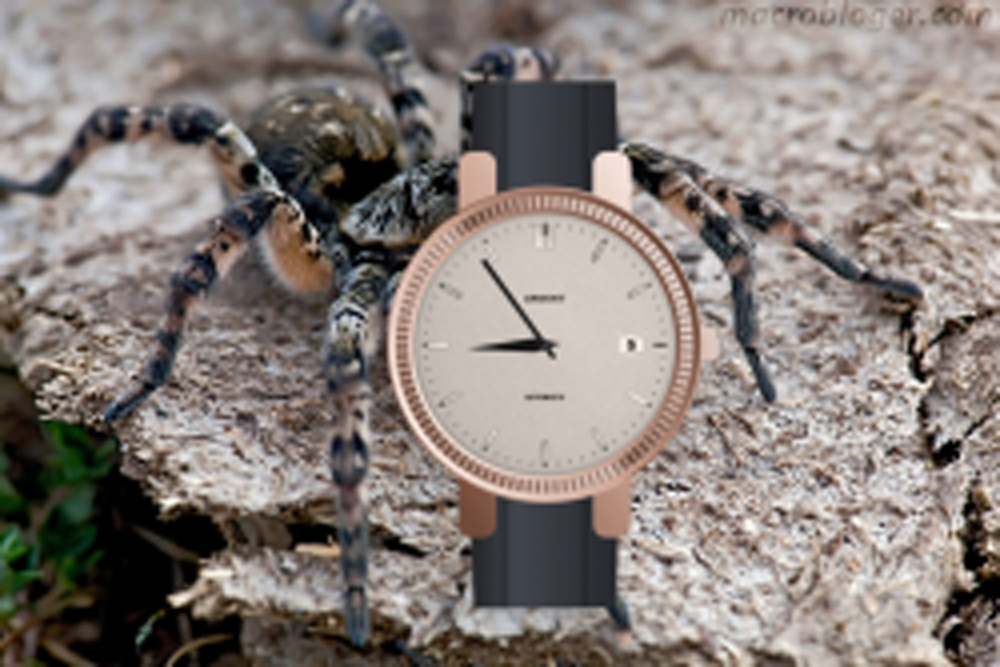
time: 8:54
